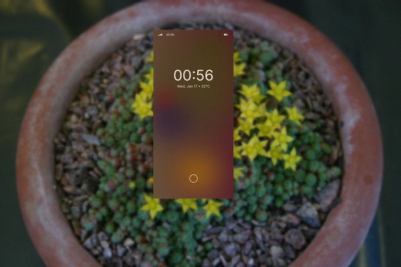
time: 0:56
